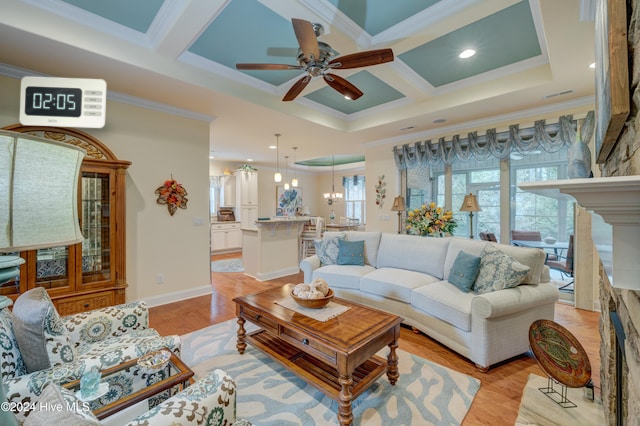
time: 2:05
